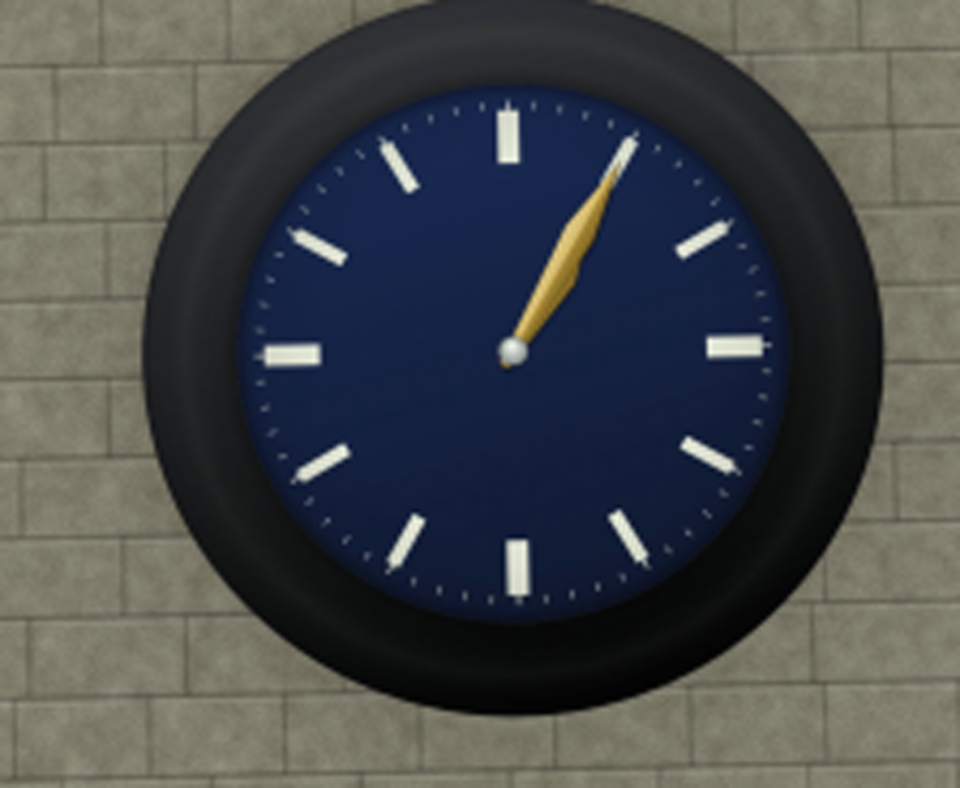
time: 1:05
